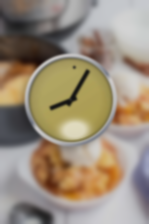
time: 8:04
